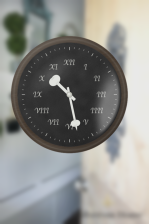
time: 10:28
